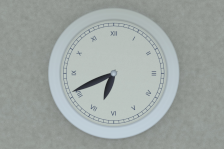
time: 6:41
